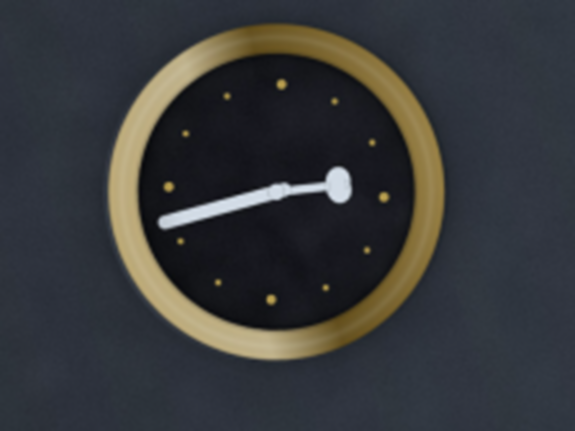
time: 2:42
